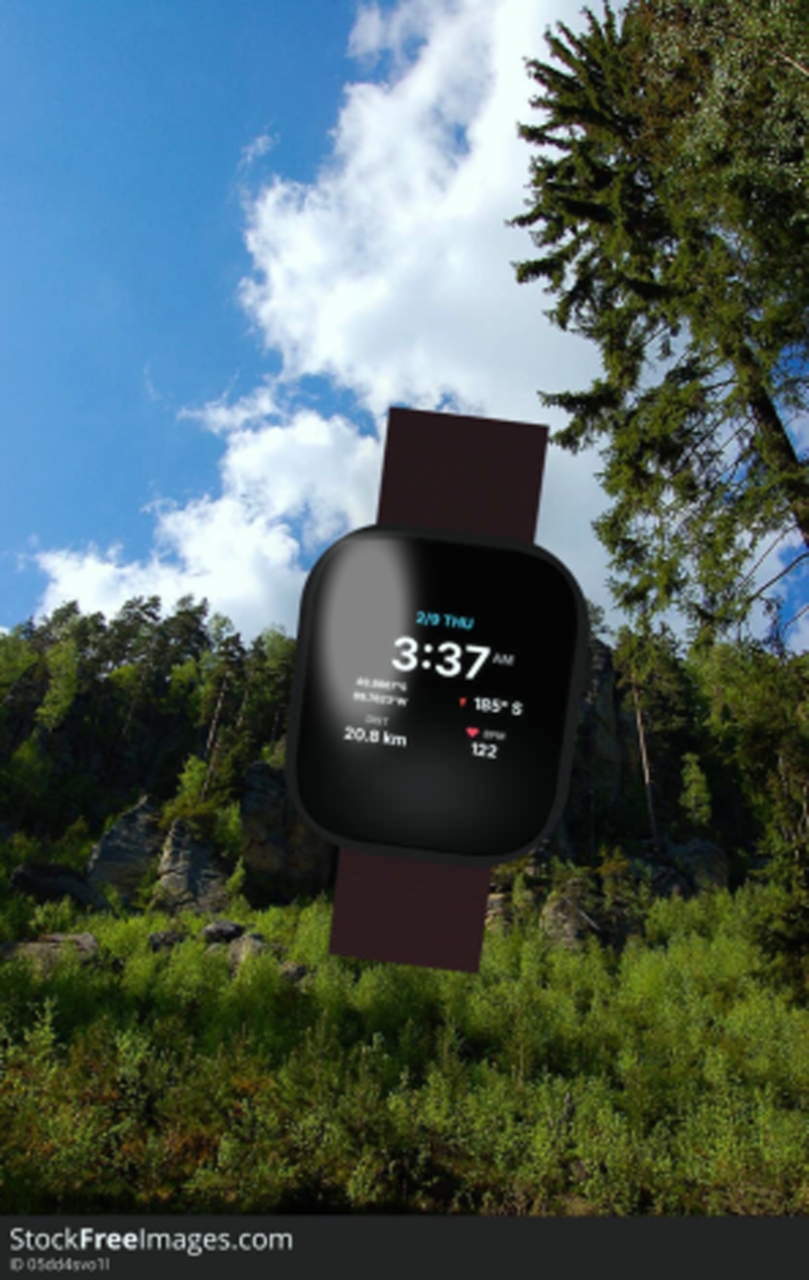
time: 3:37
